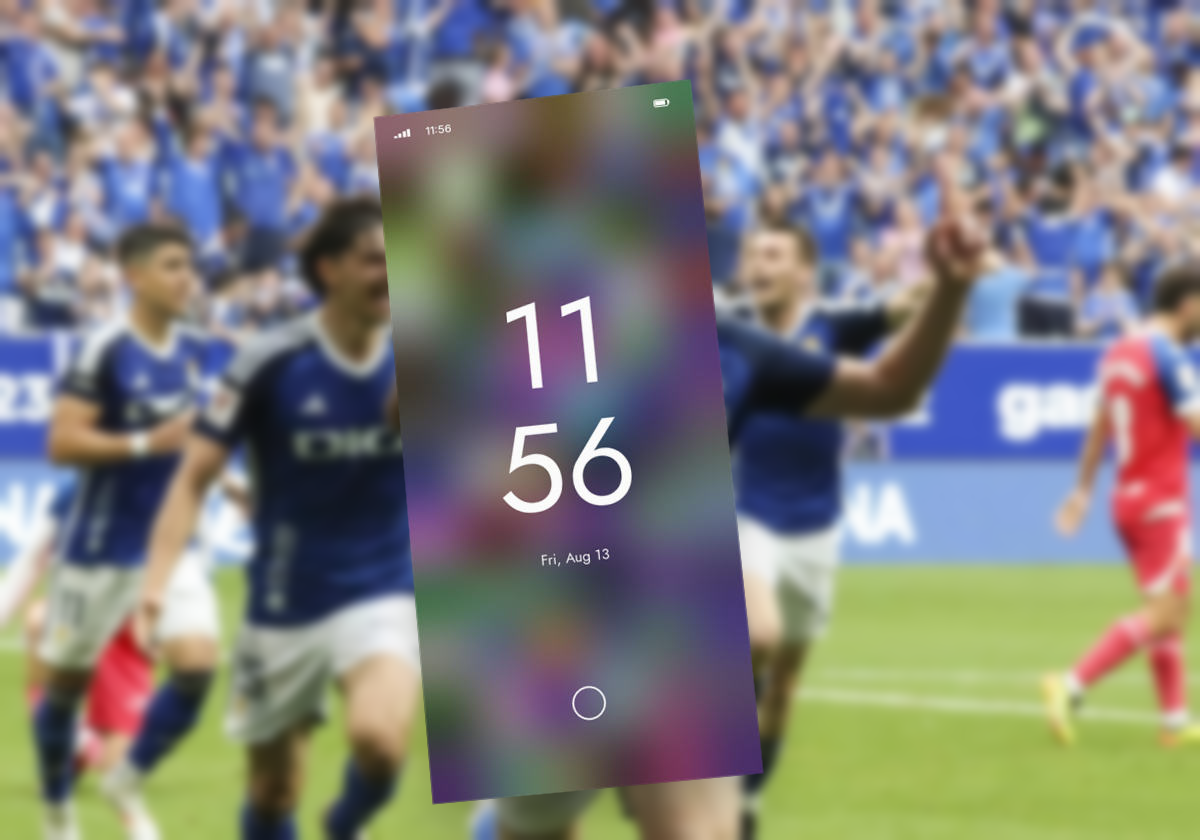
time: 11:56
